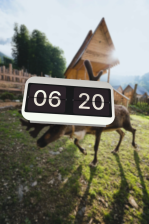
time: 6:20
